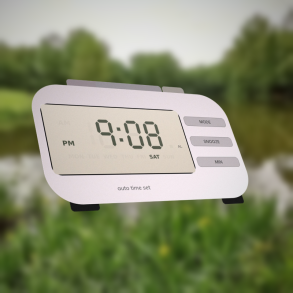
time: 9:08
